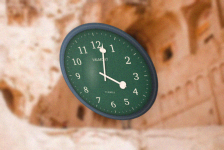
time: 4:02
